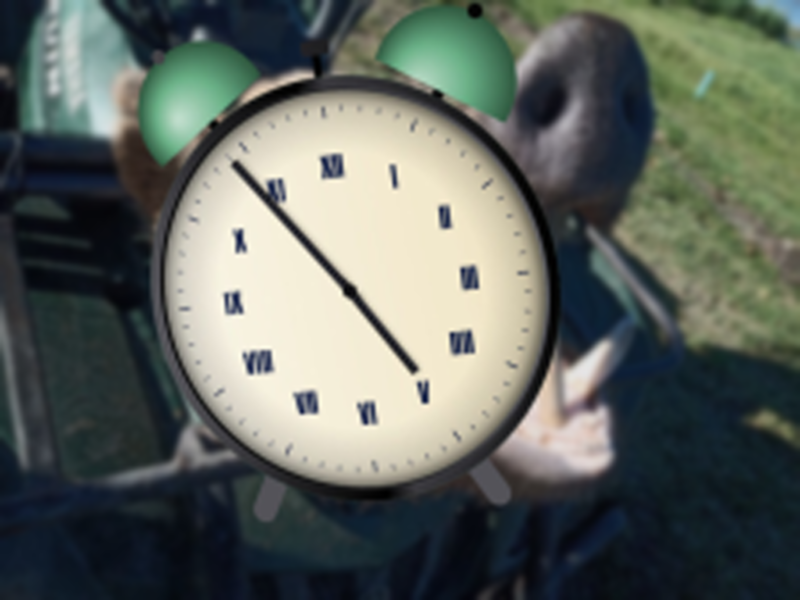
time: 4:54
